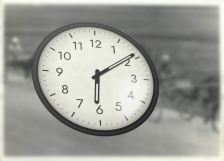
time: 6:09
